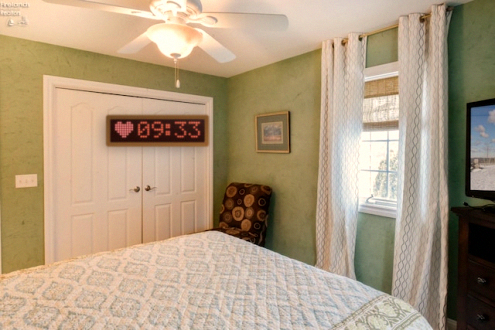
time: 9:33
